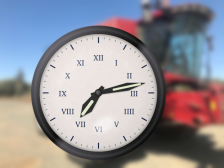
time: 7:13
